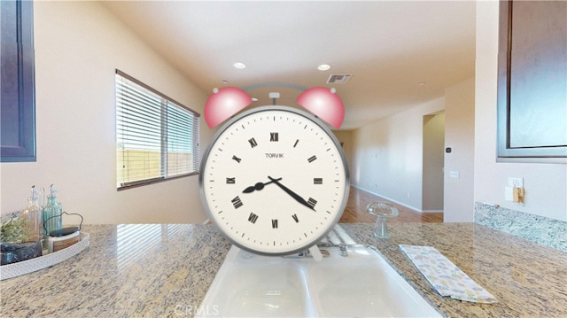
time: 8:21
